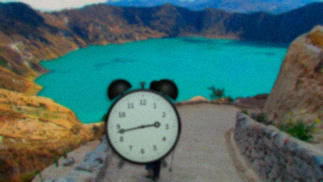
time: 2:43
